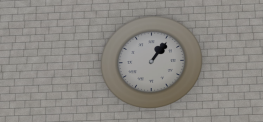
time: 1:06
